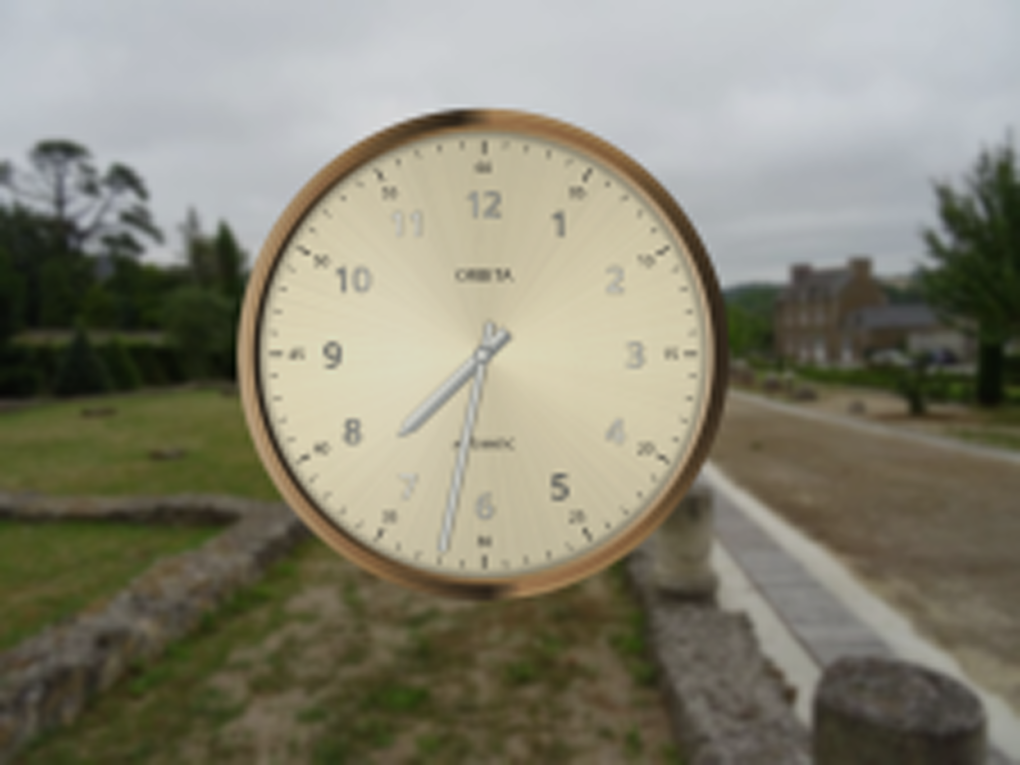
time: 7:32
